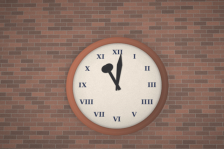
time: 11:01
